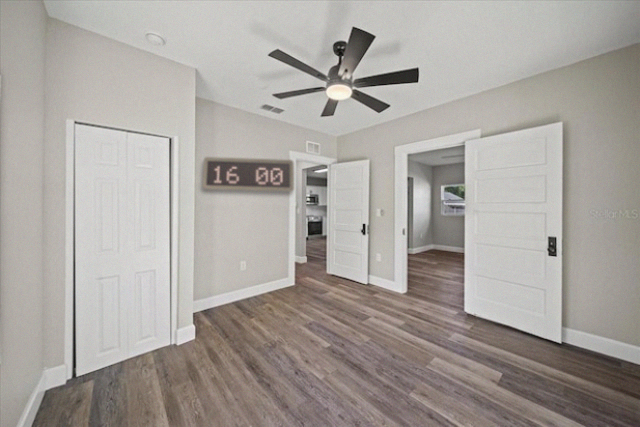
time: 16:00
